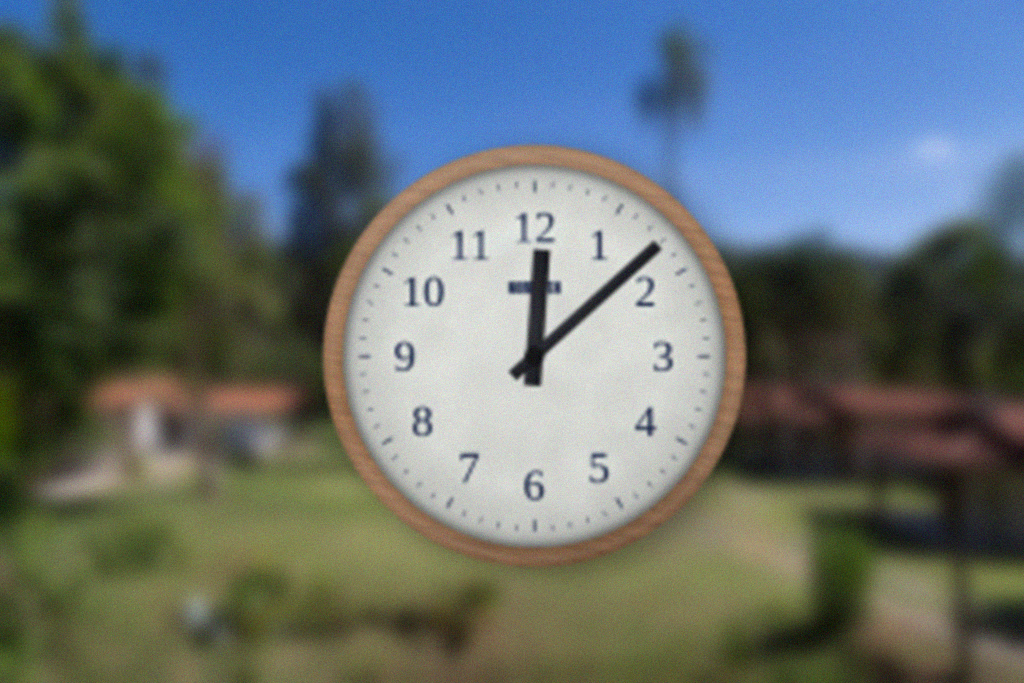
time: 12:08
